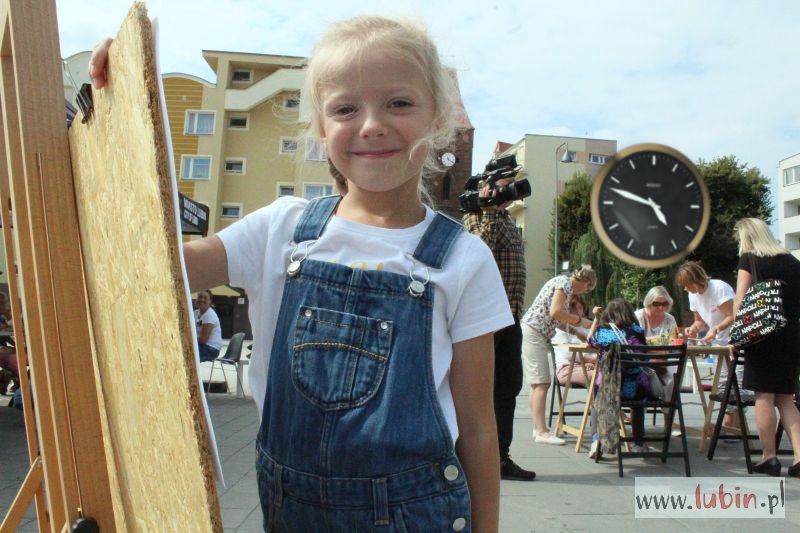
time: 4:48
